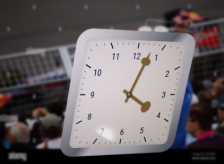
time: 4:03
